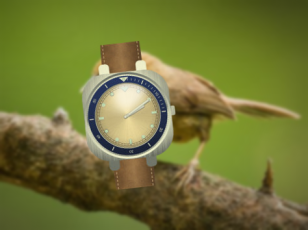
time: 2:10
